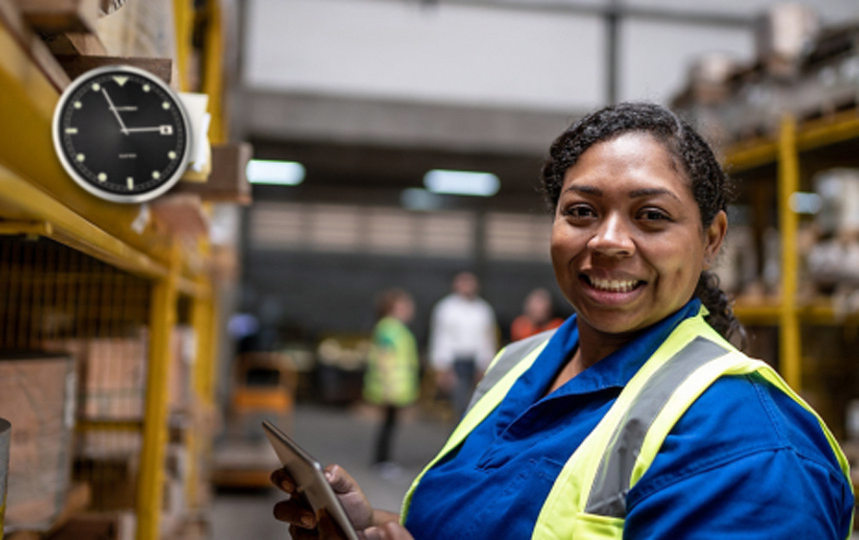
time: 2:56
